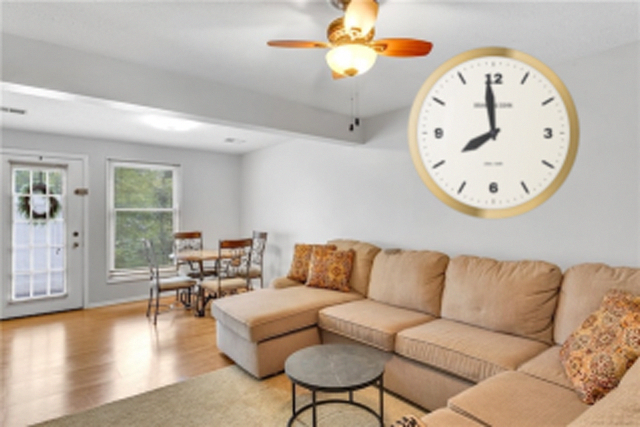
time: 7:59
